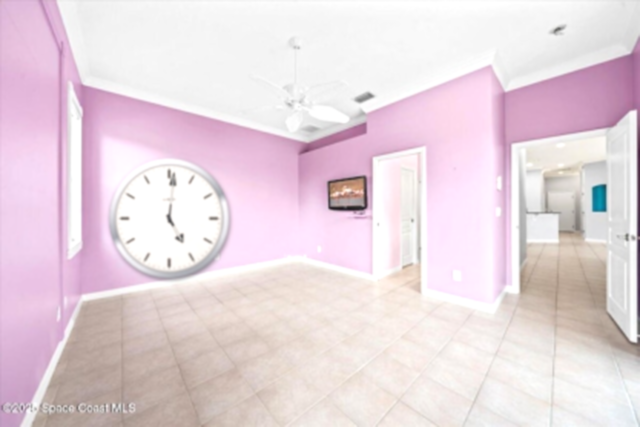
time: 5:01
